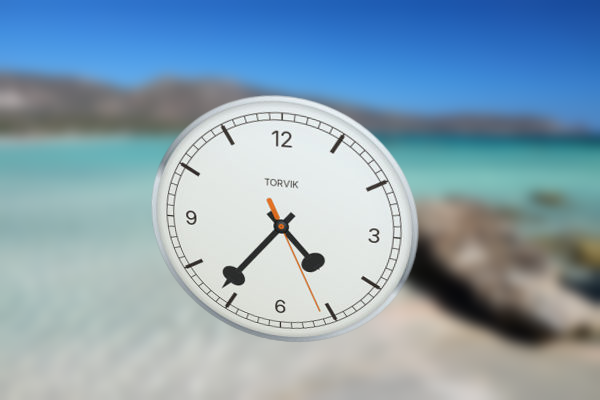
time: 4:36:26
